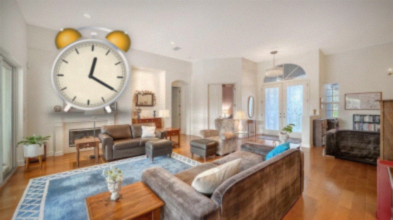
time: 12:20
